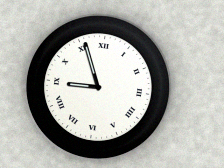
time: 8:56
